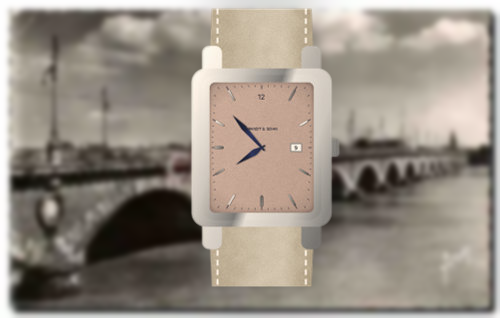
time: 7:53
